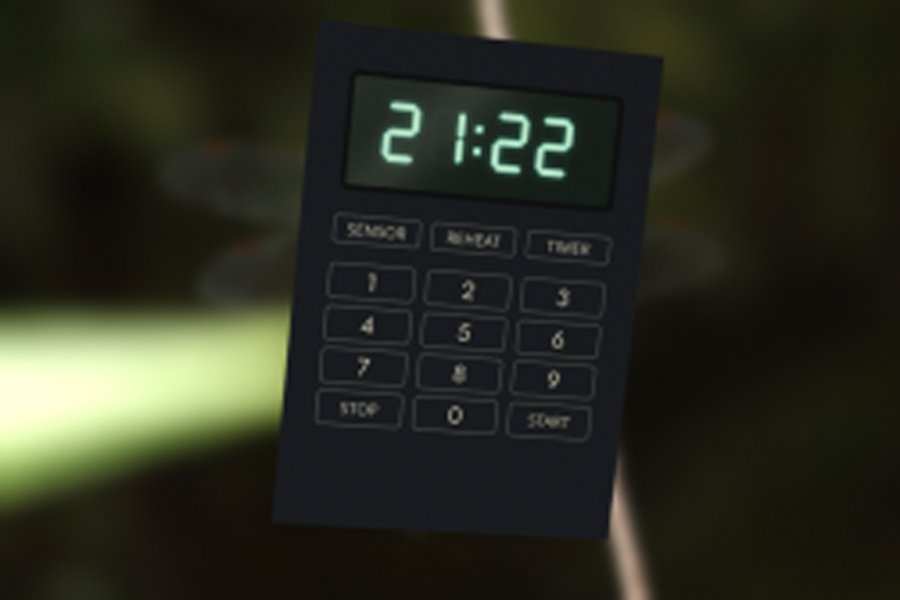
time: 21:22
